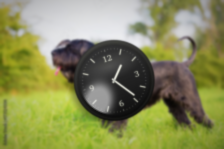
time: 1:24
